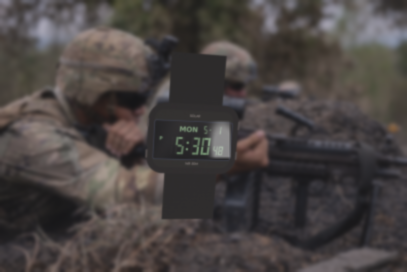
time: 5:30
